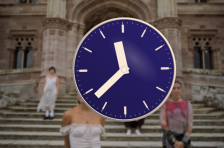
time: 11:38
